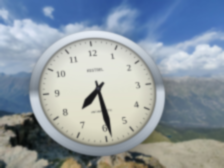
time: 7:29
